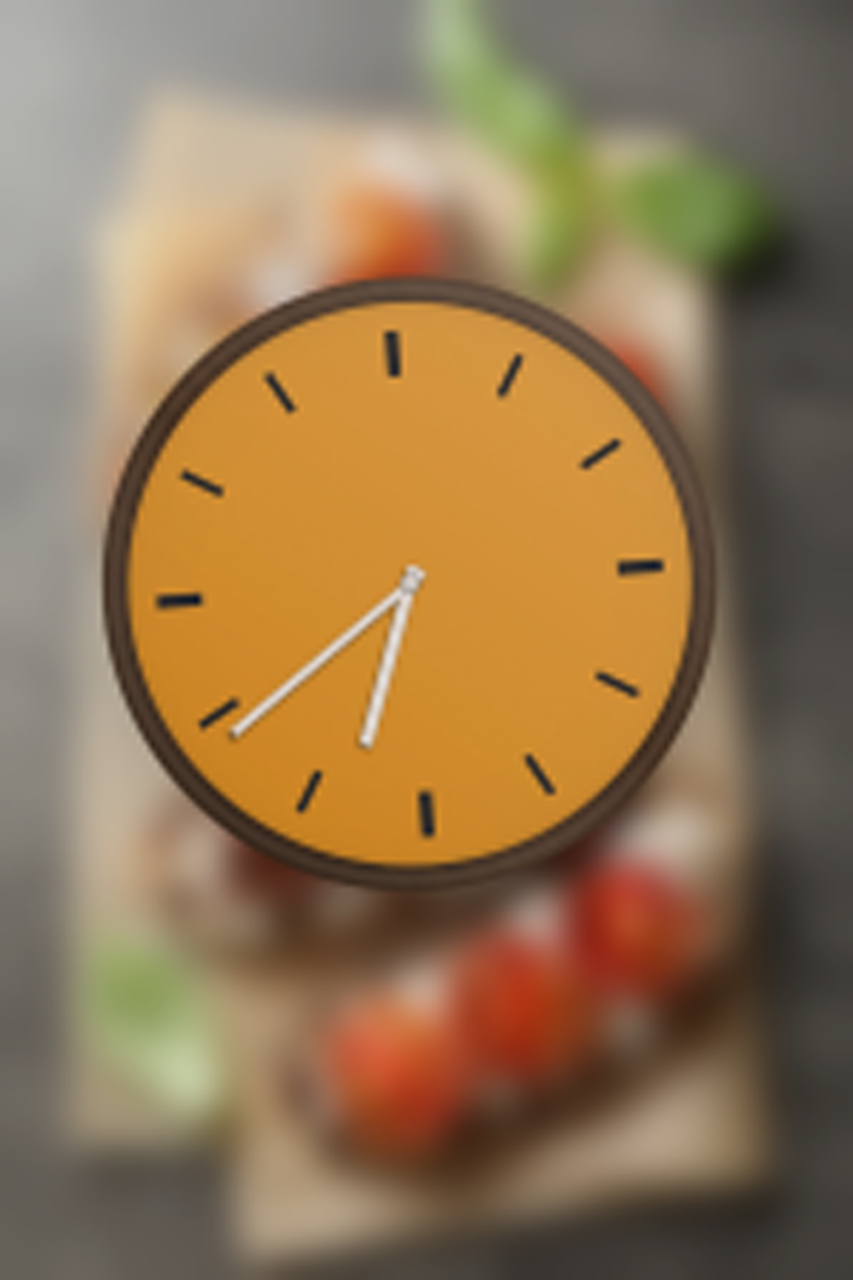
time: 6:39
